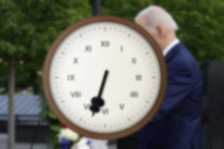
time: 6:33
